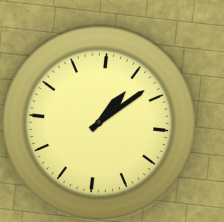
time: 1:08
